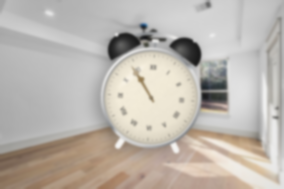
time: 10:54
